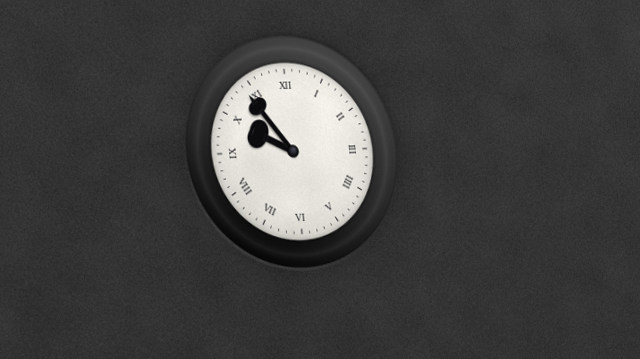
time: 9:54
